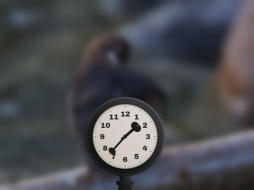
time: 1:37
